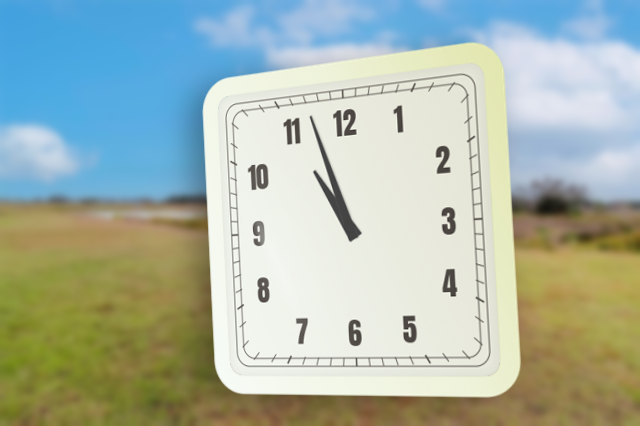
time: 10:57
